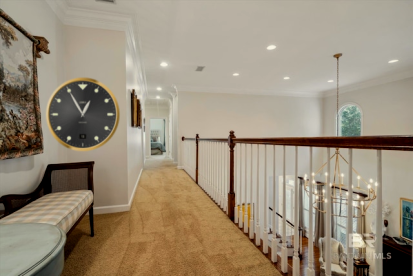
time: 12:55
